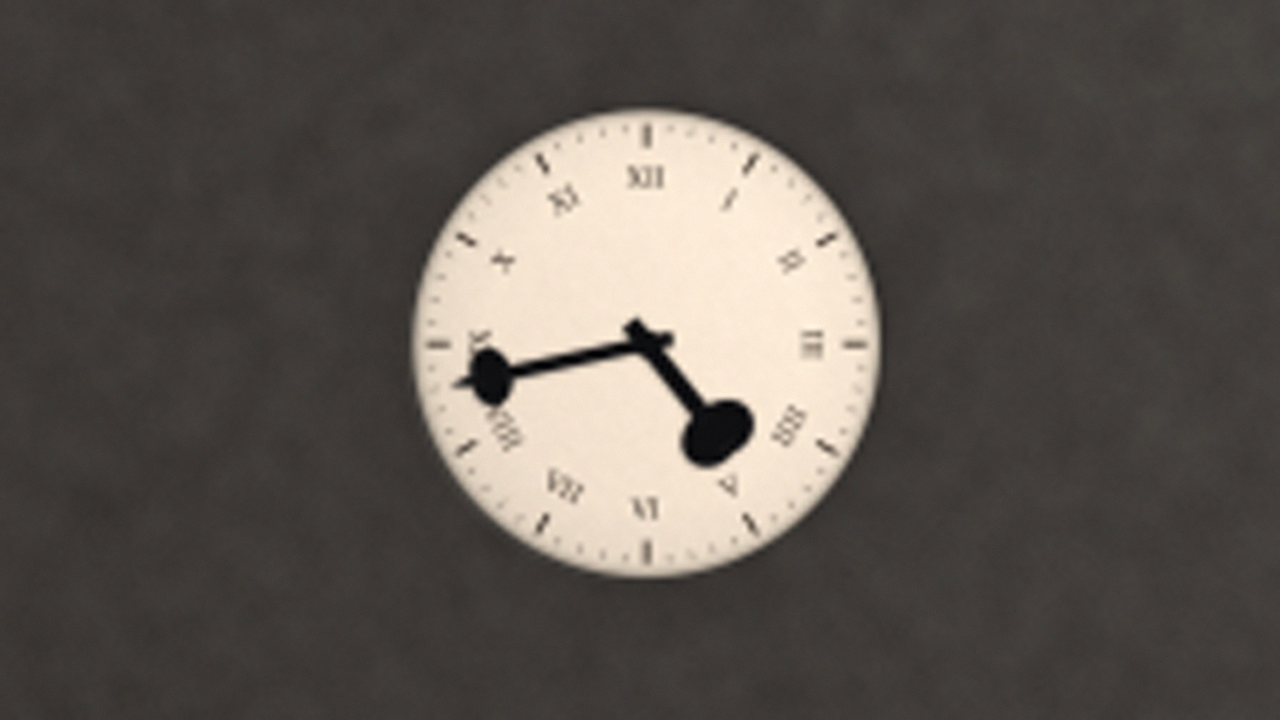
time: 4:43
